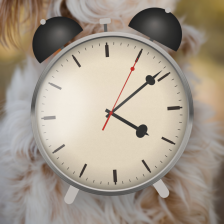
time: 4:09:05
